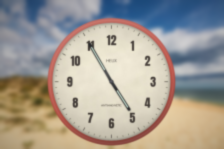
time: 4:55
